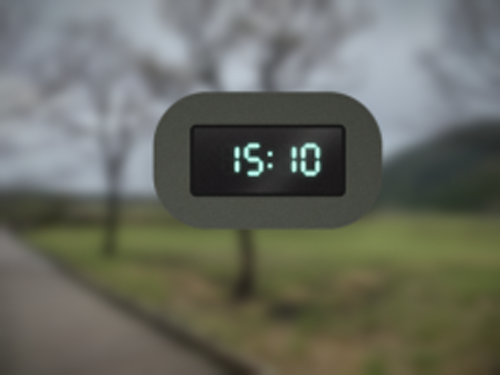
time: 15:10
